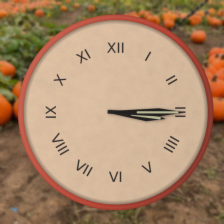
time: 3:15
